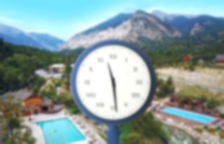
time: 11:29
